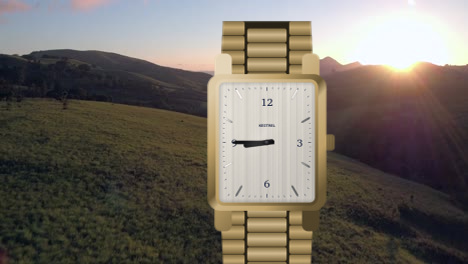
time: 8:45
